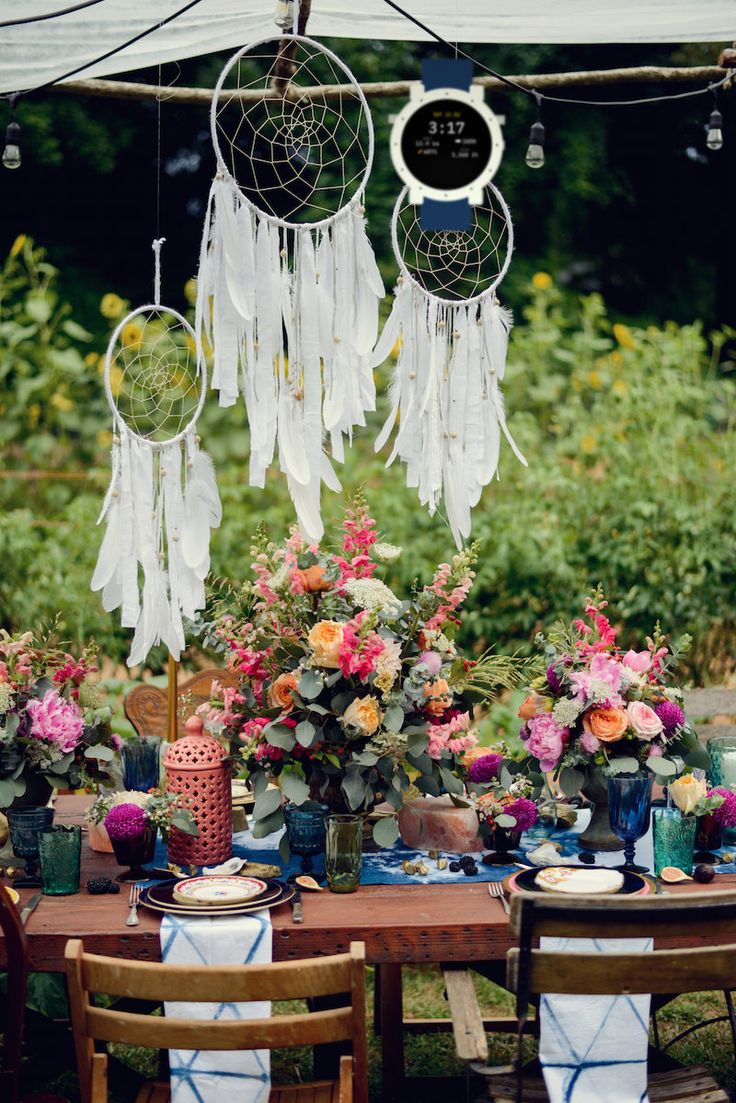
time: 3:17
